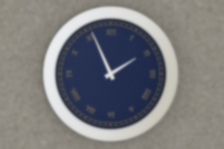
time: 1:56
